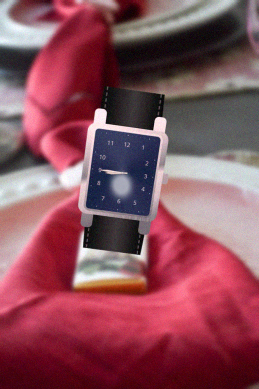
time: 8:45
